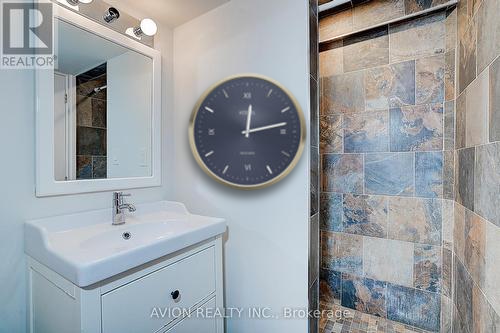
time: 12:13
